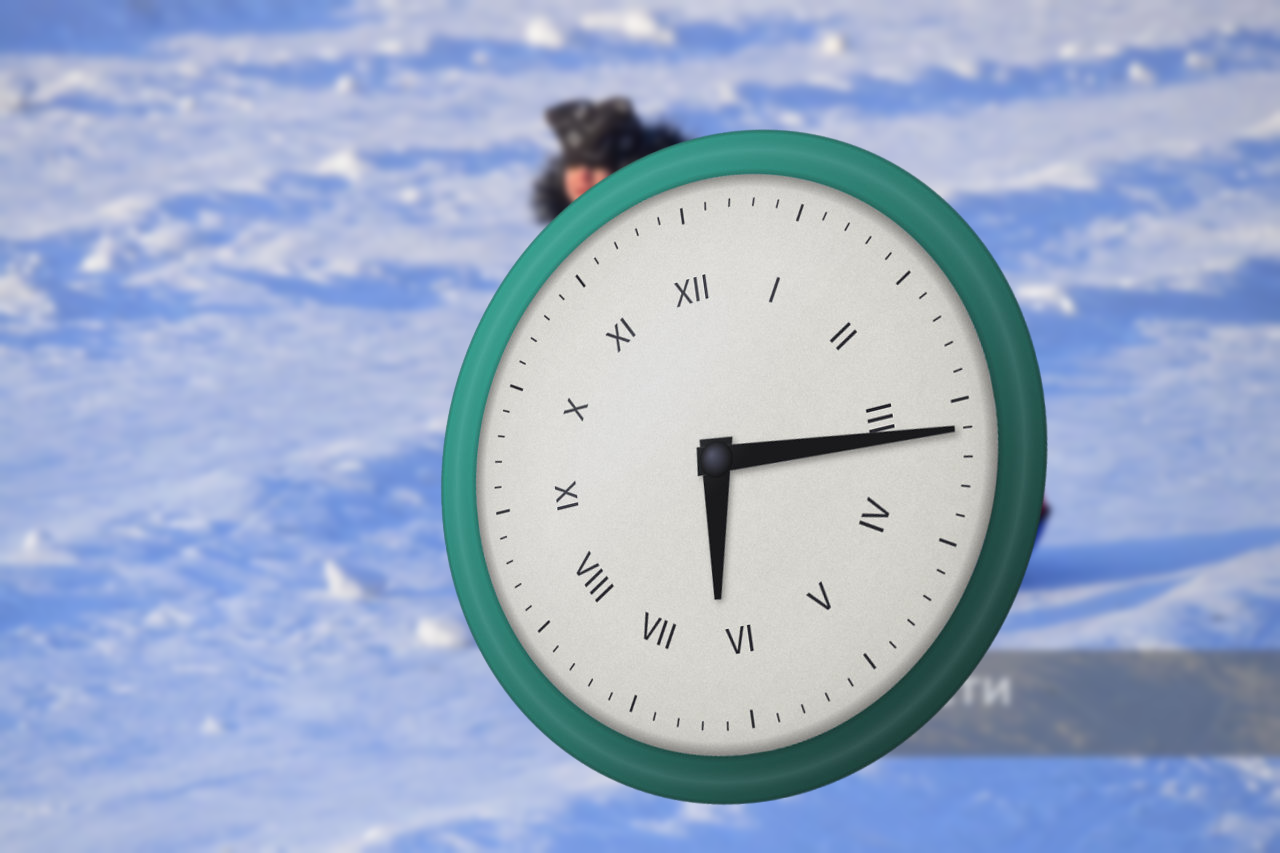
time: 6:16
